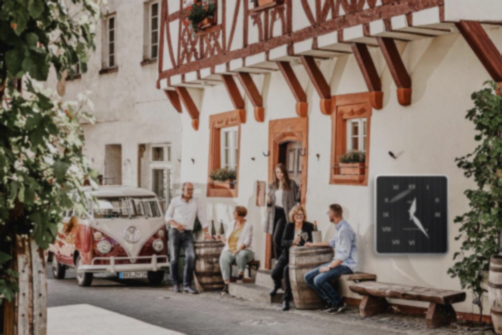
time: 12:24
